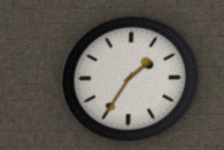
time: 1:35
